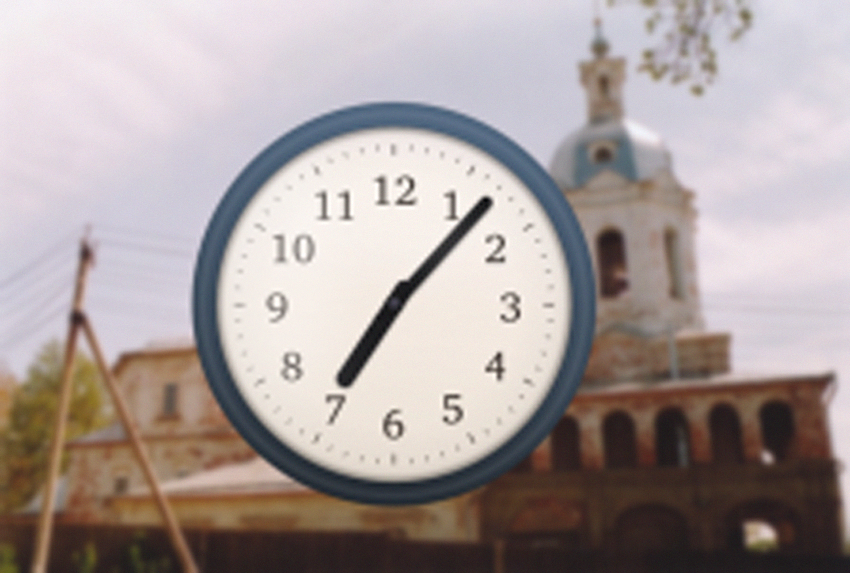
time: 7:07
